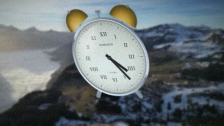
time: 4:24
